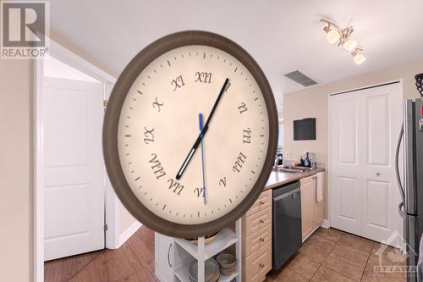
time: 7:04:29
